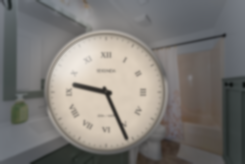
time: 9:26
